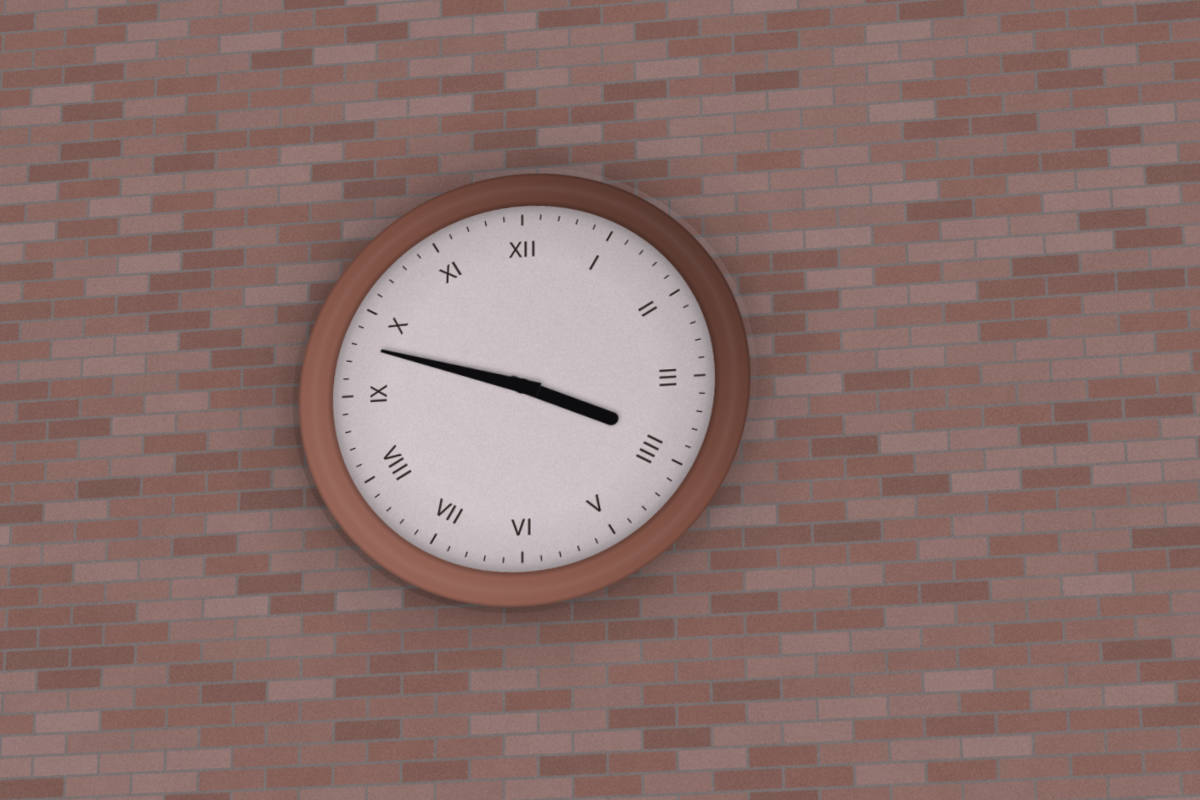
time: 3:48
